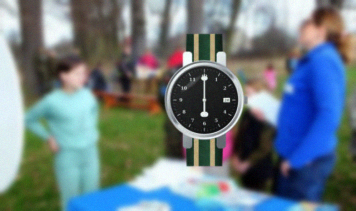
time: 6:00
